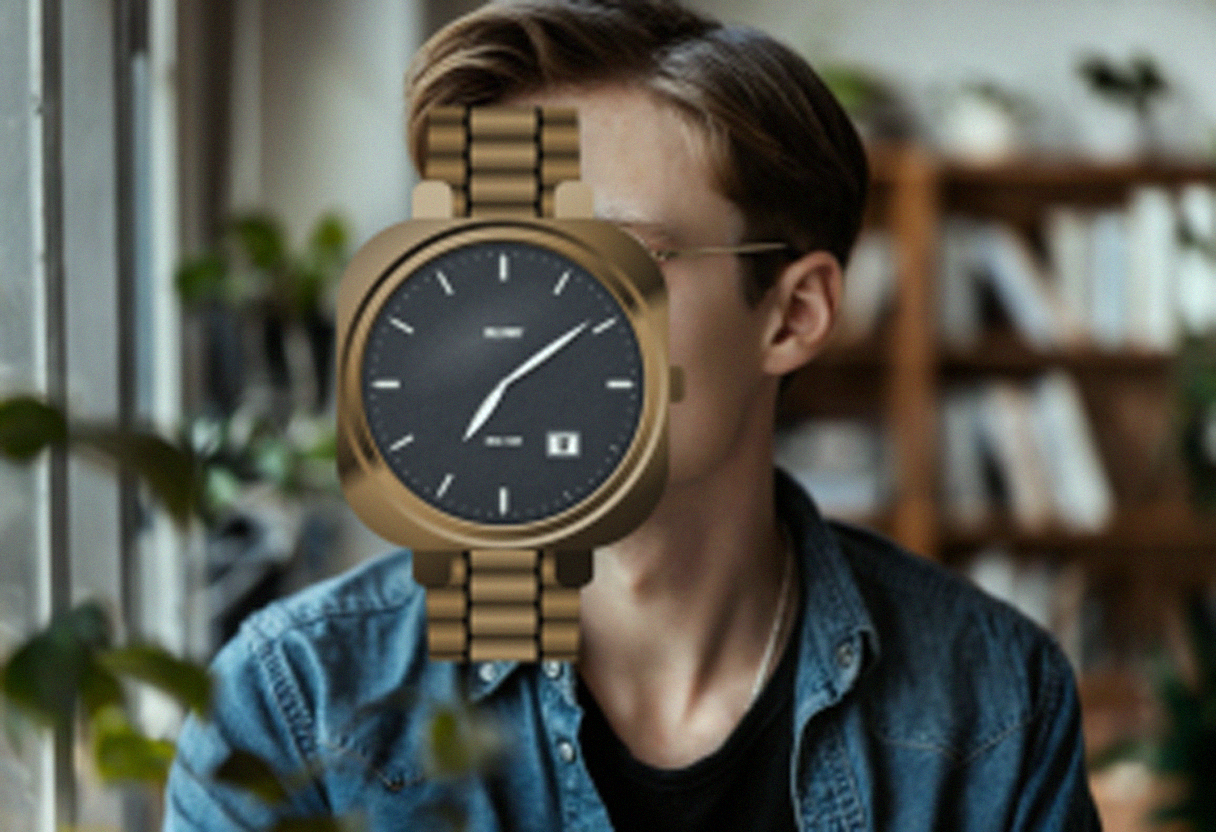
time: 7:09
